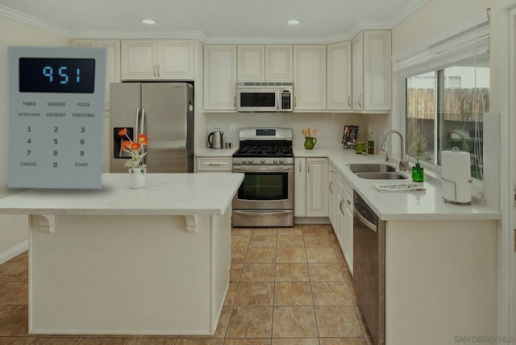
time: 9:51
